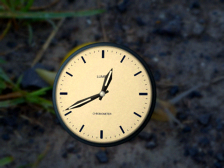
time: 12:41
